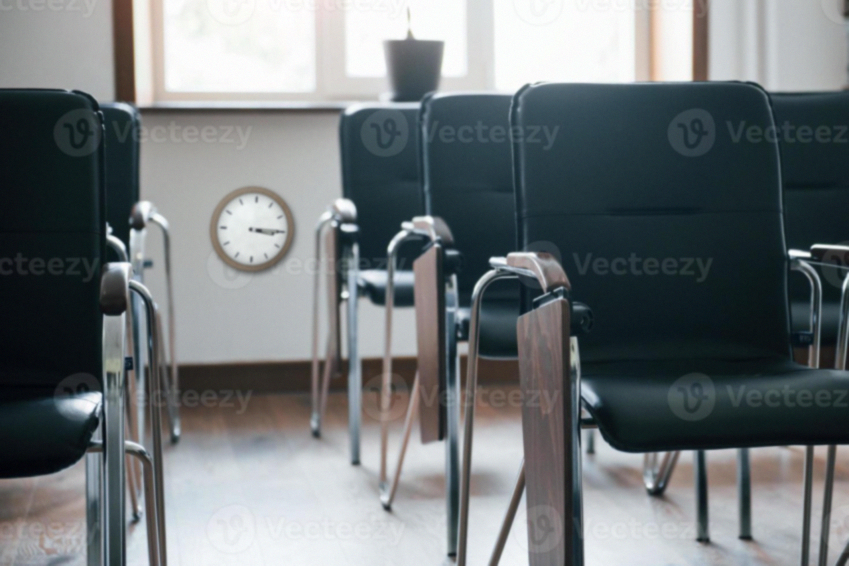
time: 3:15
